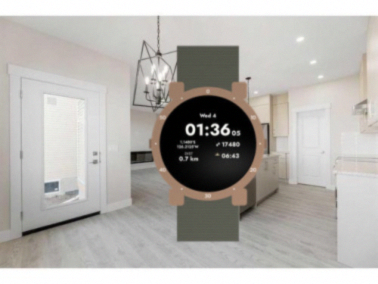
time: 1:36
